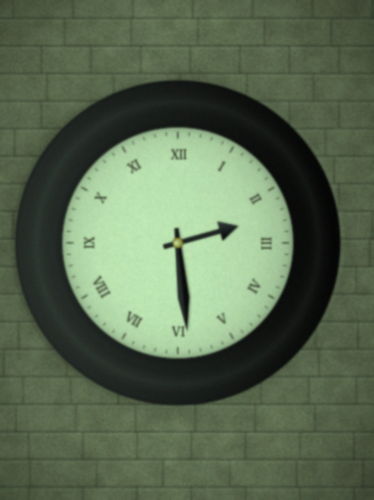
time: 2:29
